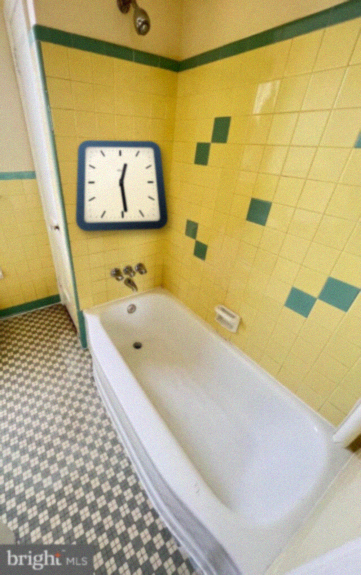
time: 12:29
